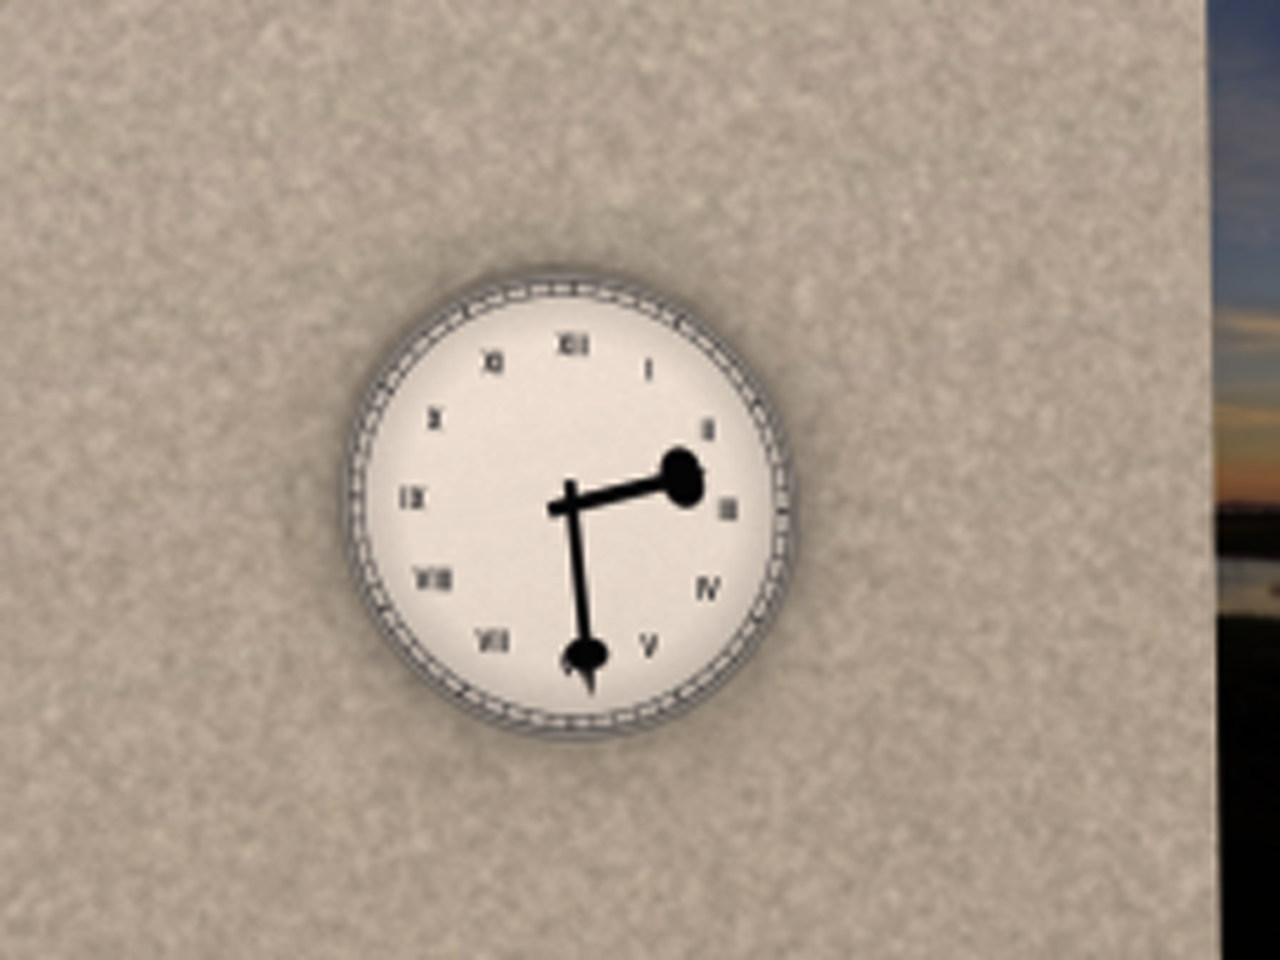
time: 2:29
